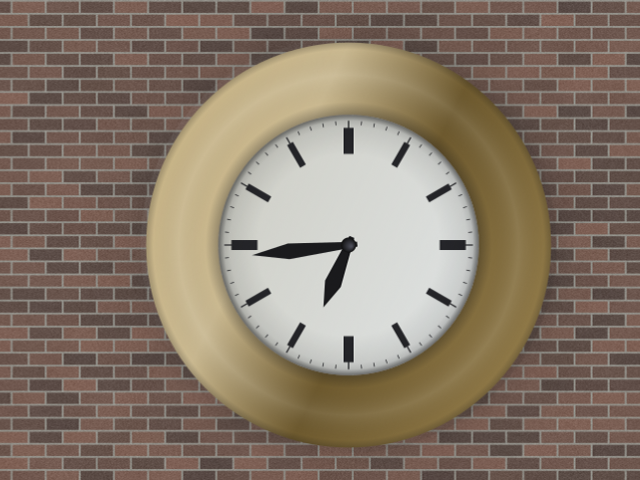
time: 6:44
